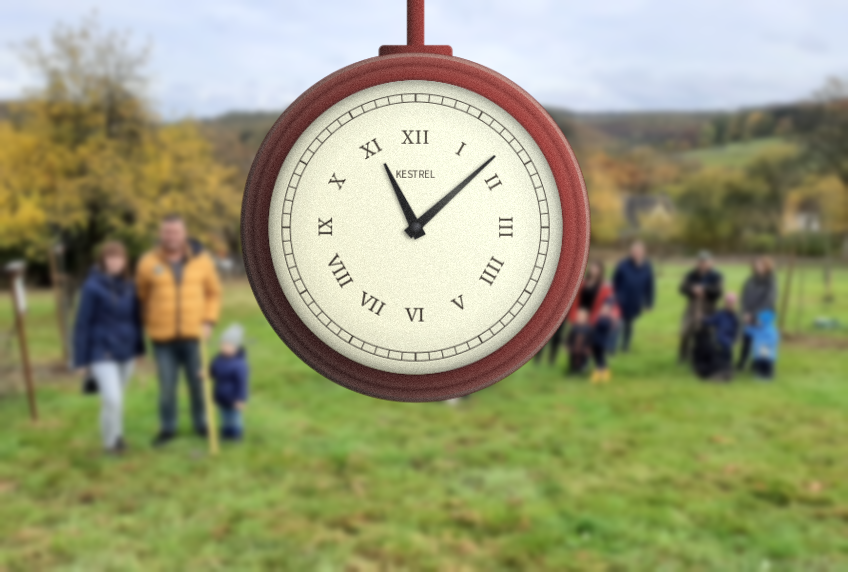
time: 11:08
